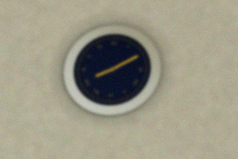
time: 8:10
